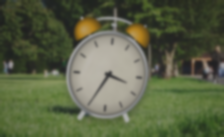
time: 3:35
